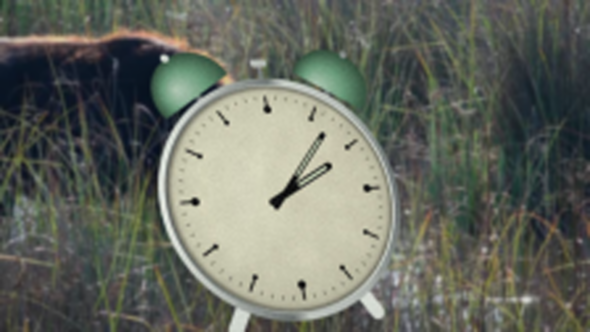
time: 2:07
